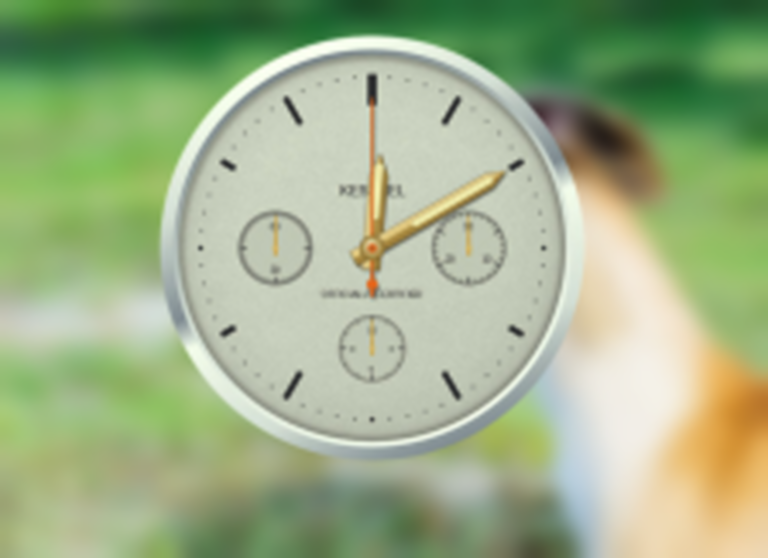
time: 12:10
